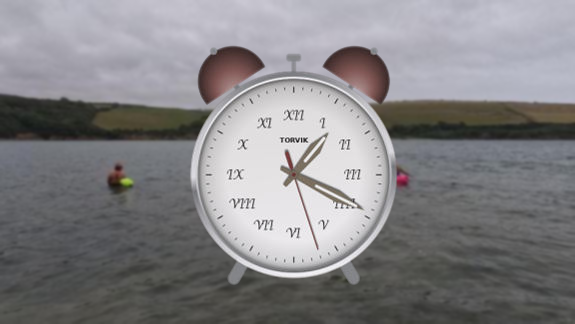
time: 1:19:27
